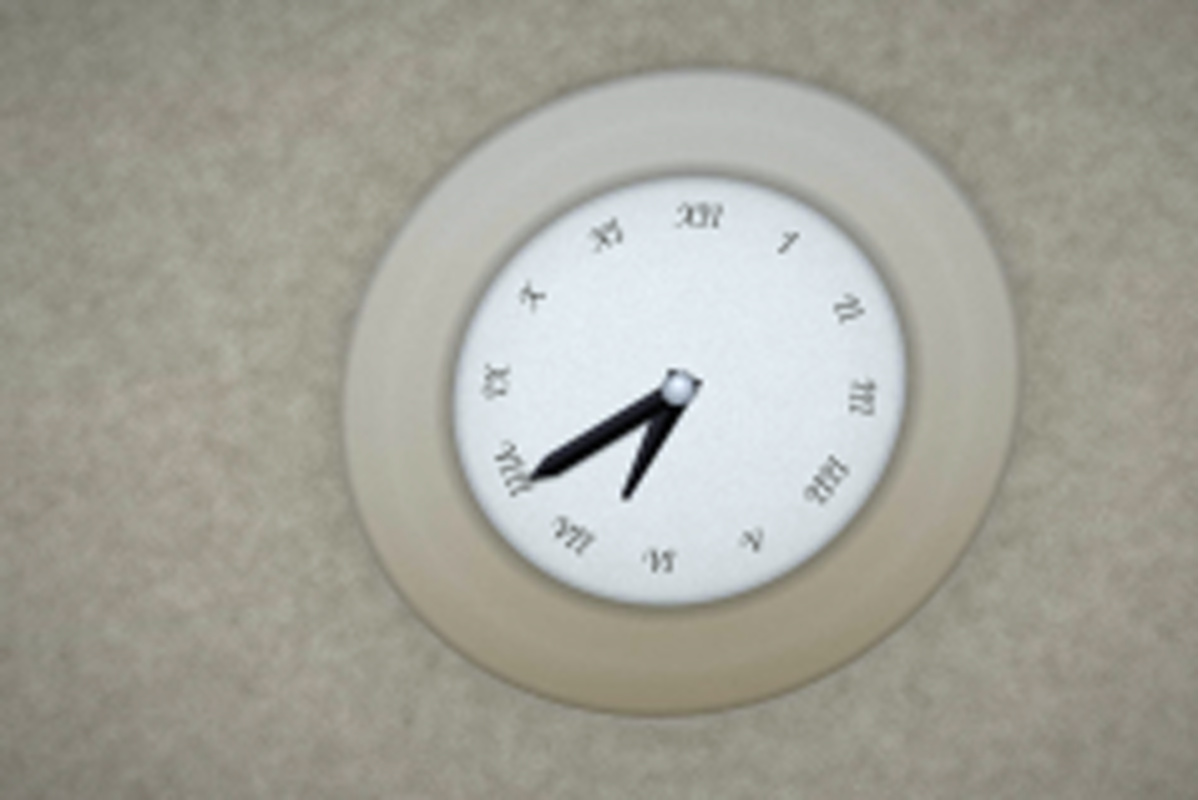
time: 6:39
